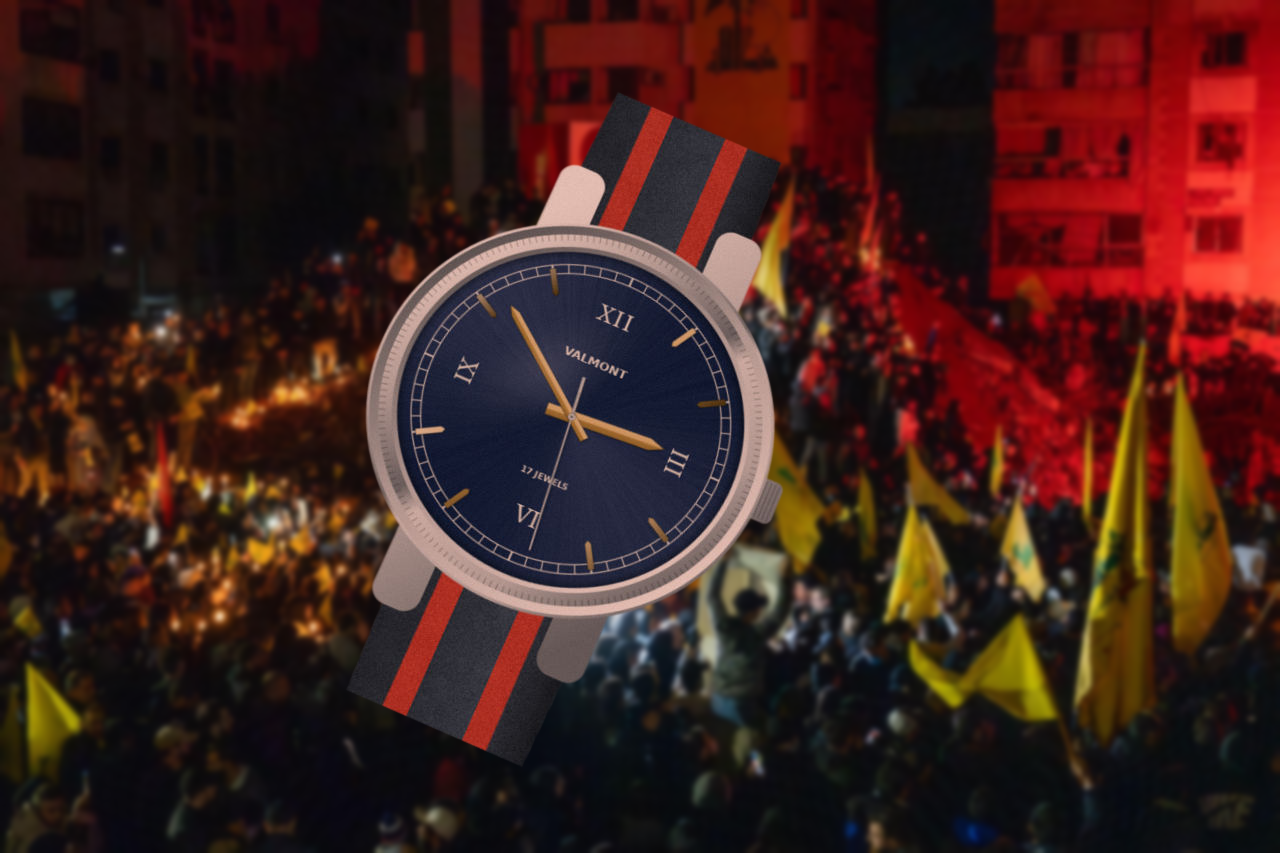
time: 2:51:29
